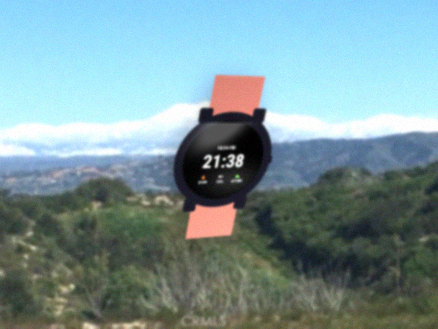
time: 21:38
